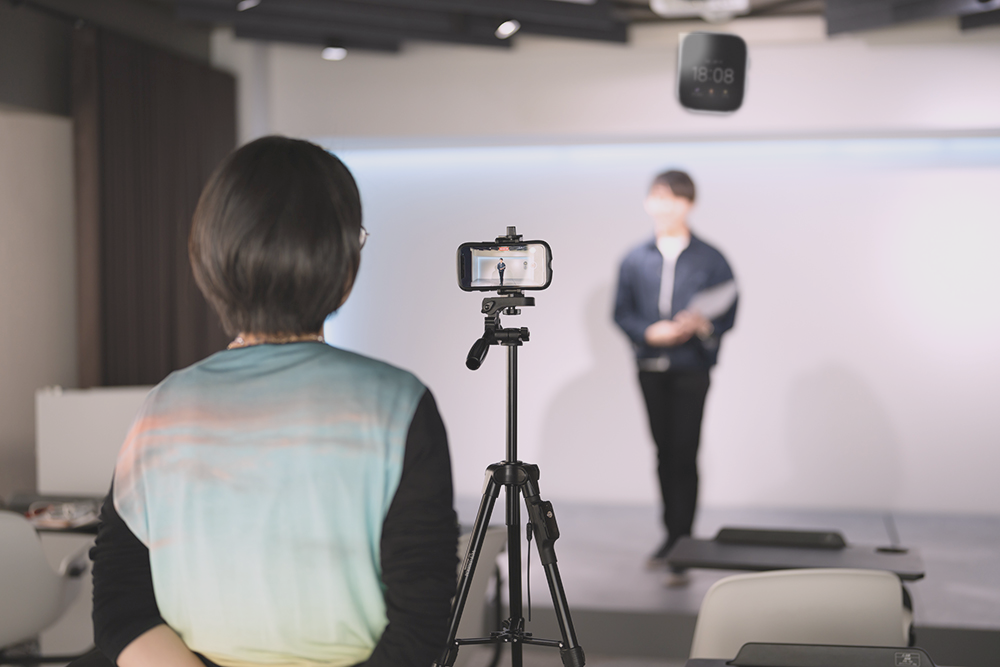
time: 18:08
